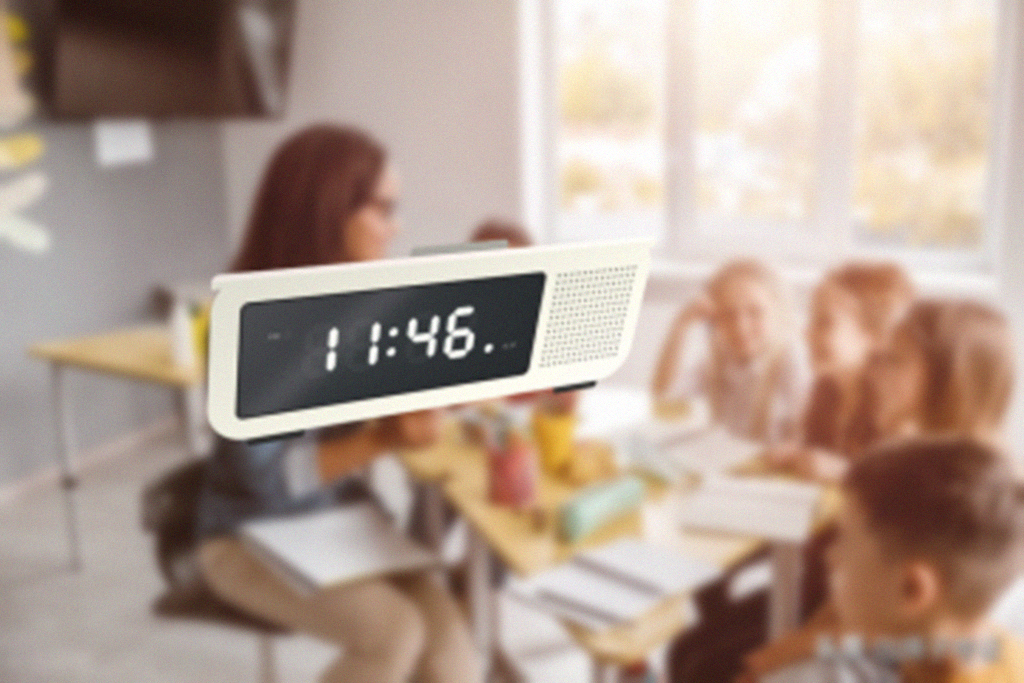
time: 11:46
